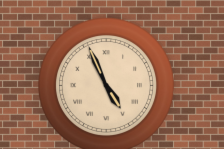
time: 4:56
